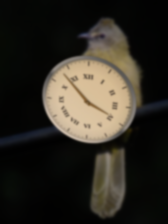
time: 3:53
